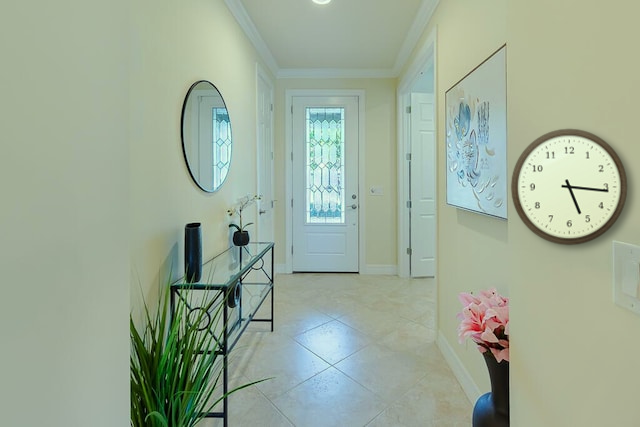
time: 5:16
